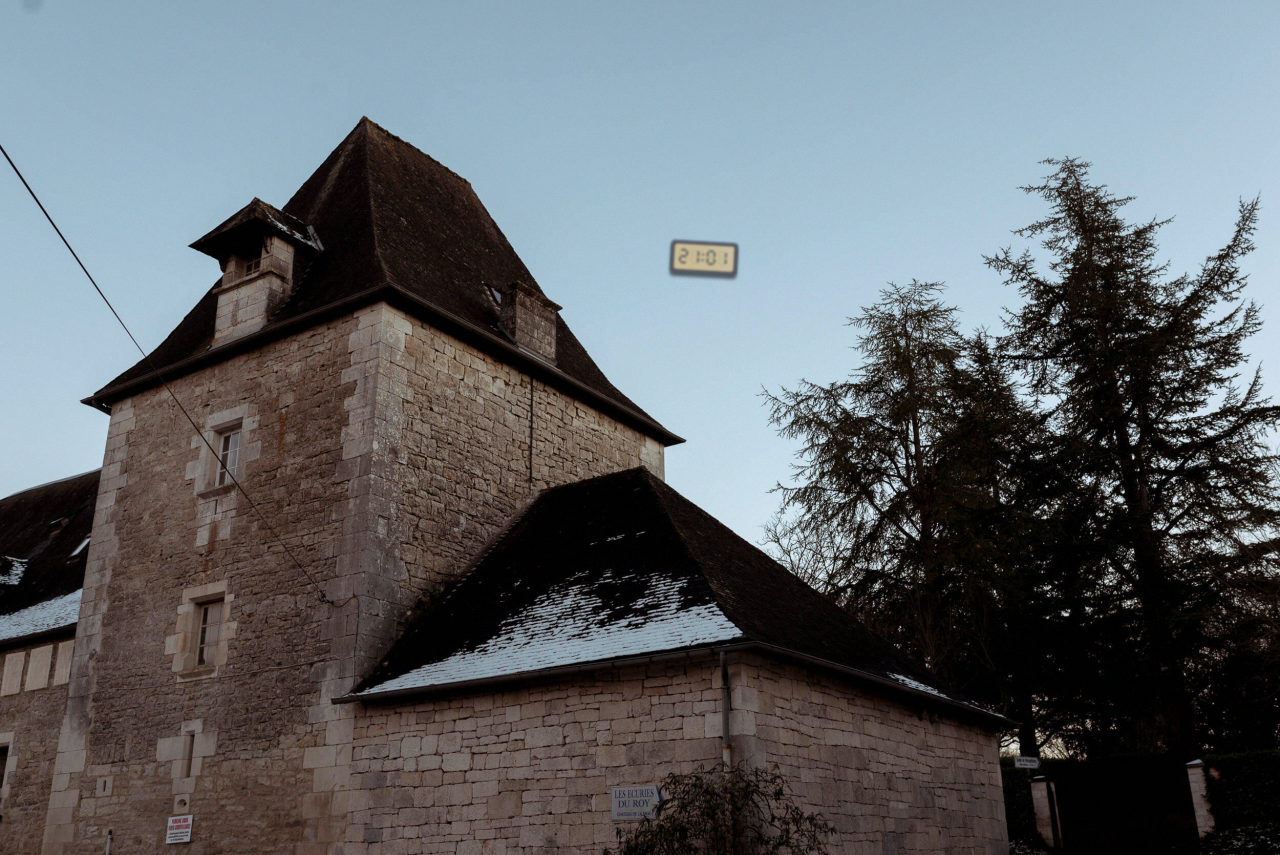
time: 21:01
